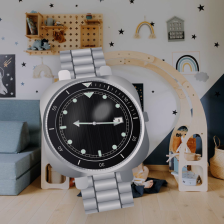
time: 9:16
